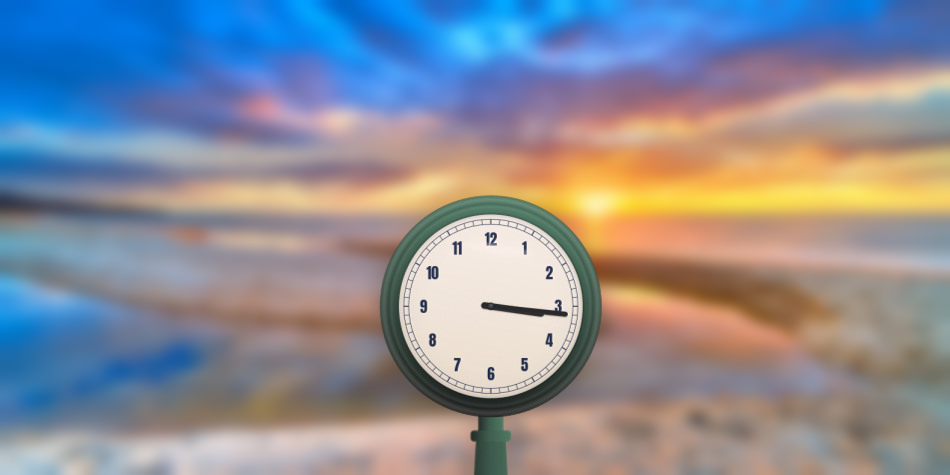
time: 3:16
